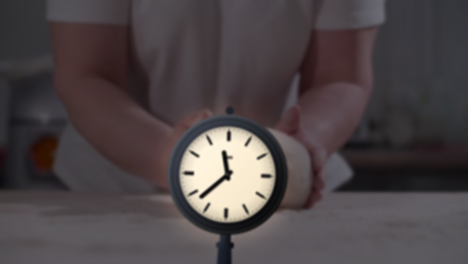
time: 11:38
